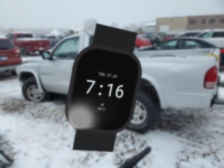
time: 7:16
